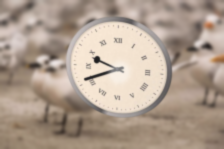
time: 9:41
